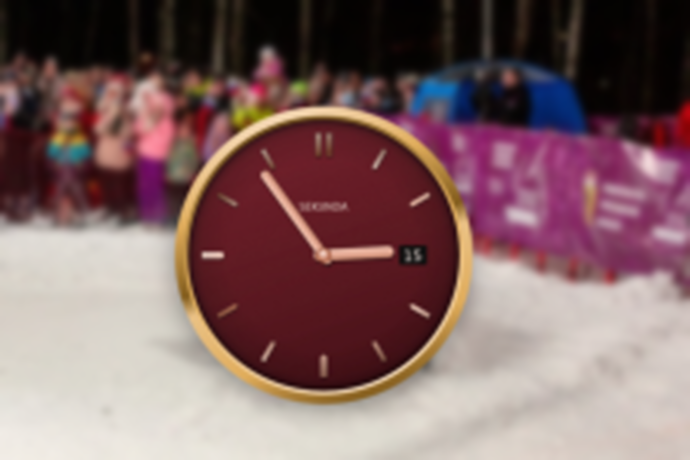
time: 2:54
